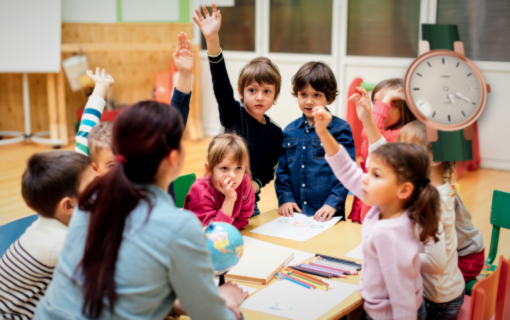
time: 5:20
